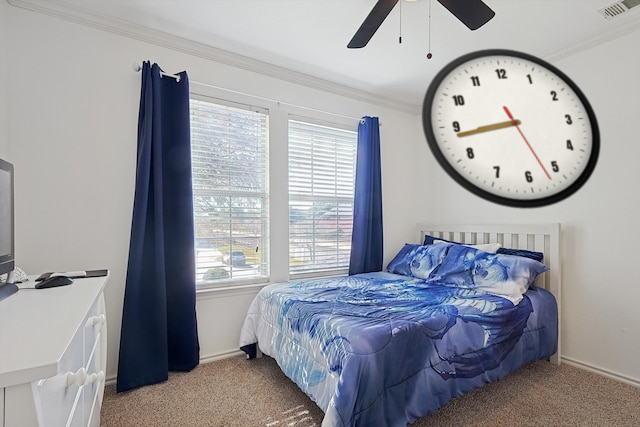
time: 8:43:27
